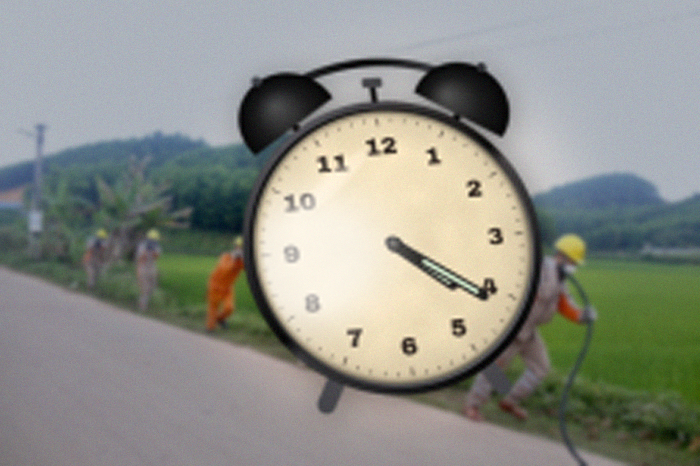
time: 4:21
